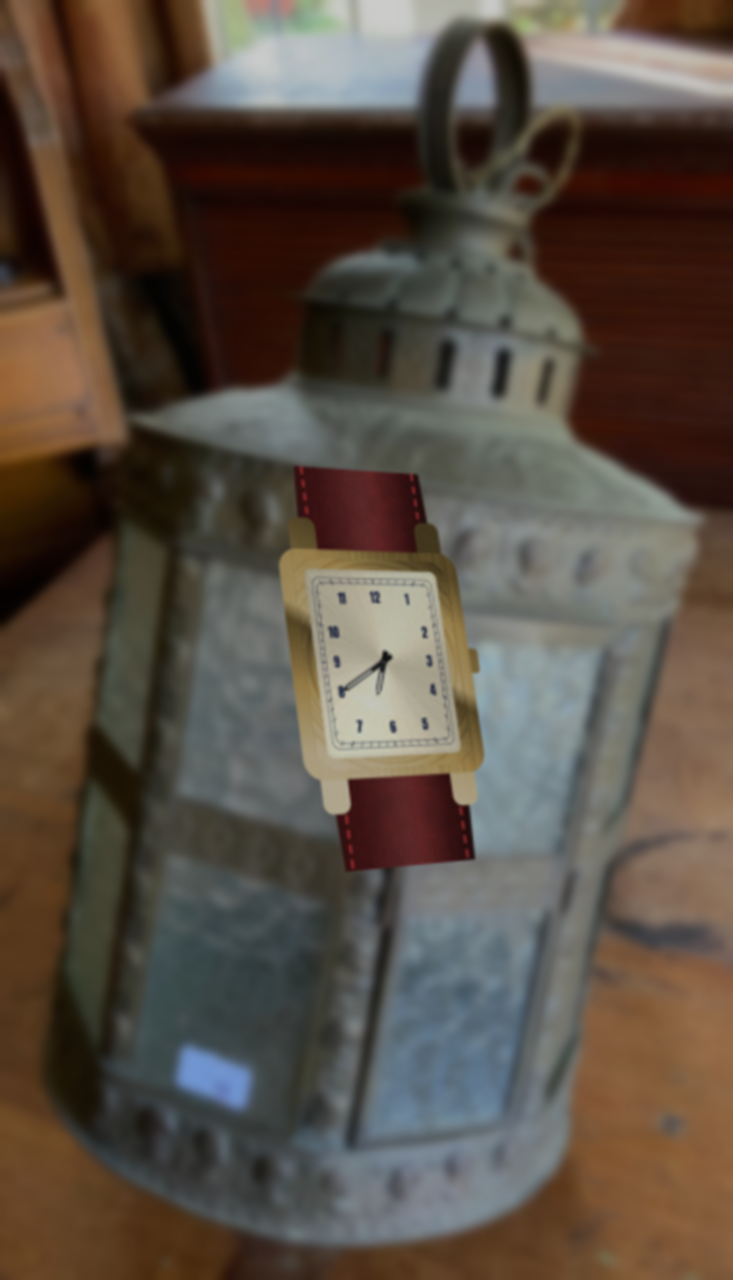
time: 6:40
